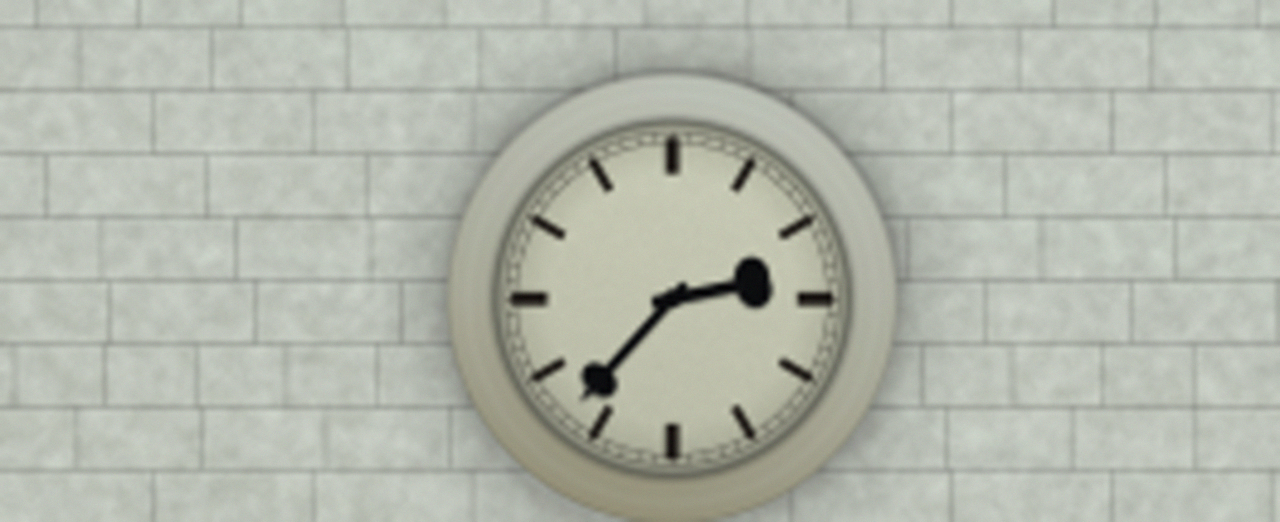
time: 2:37
